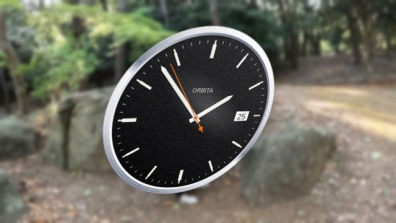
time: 1:52:54
